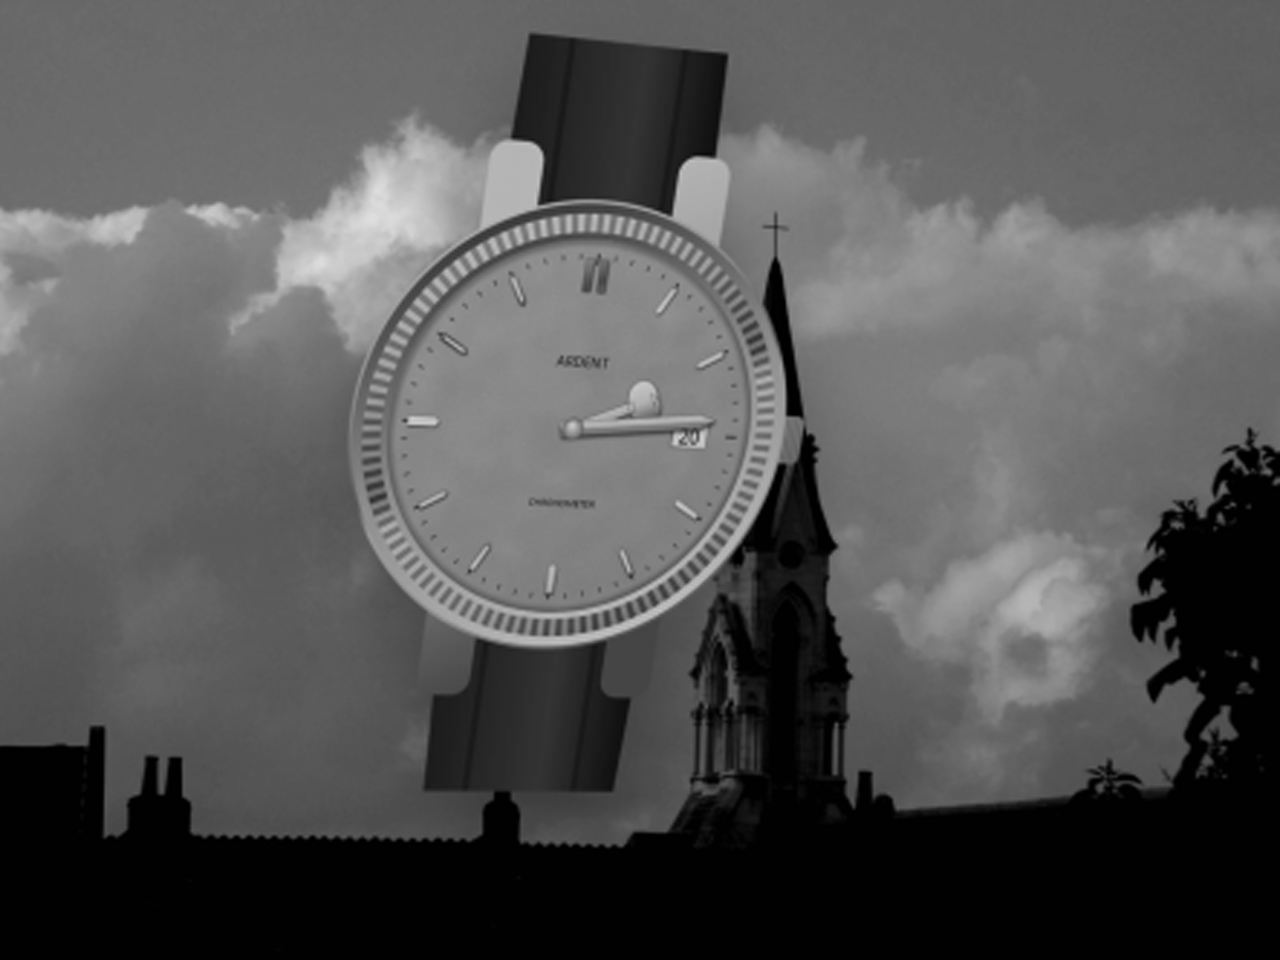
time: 2:14
